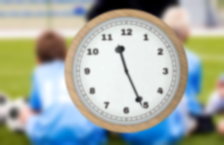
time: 11:26
